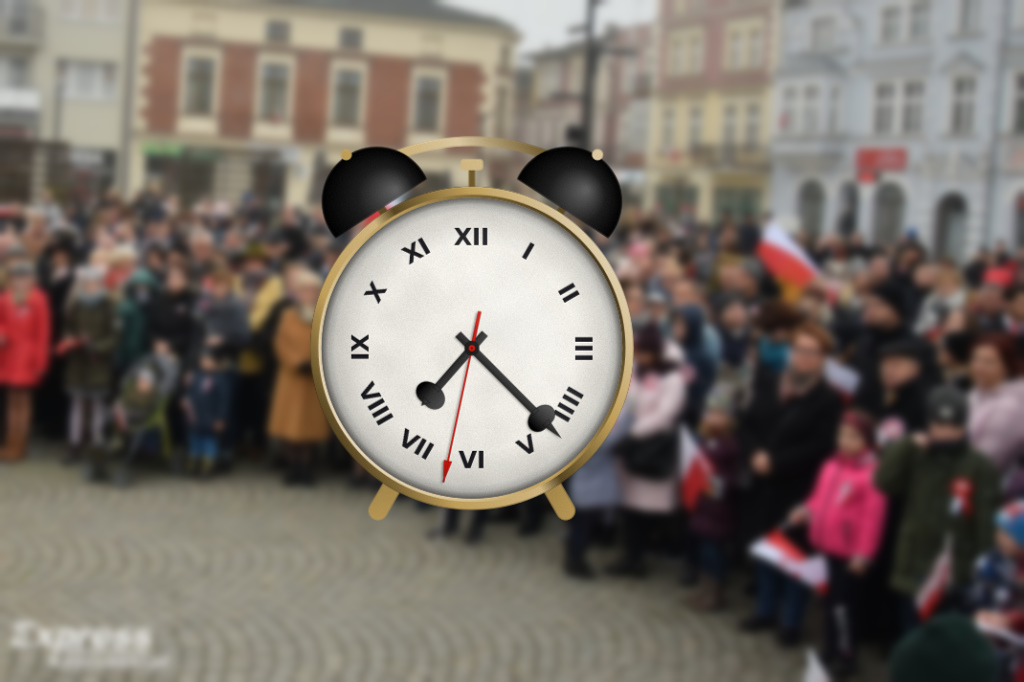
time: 7:22:32
